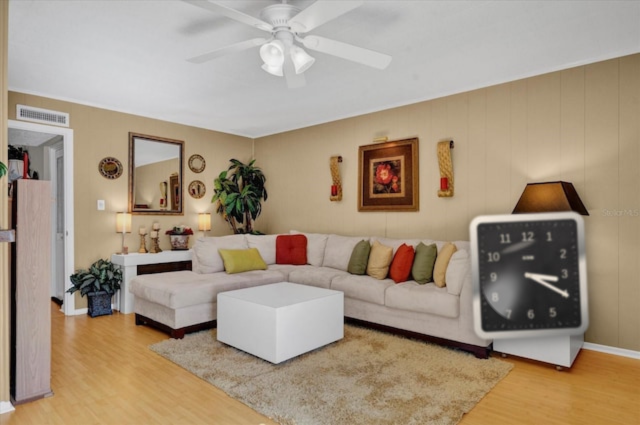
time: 3:20
